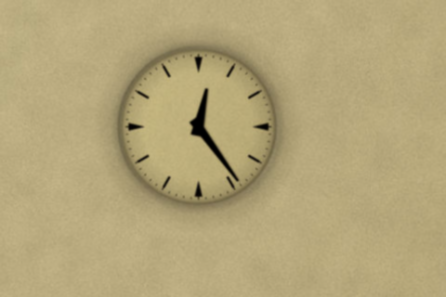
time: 12:24
